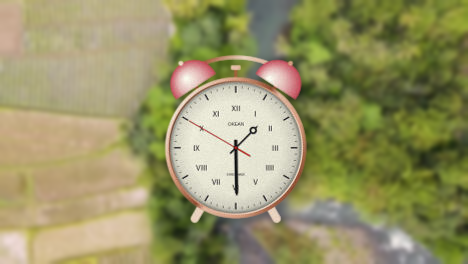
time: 1:29:50
